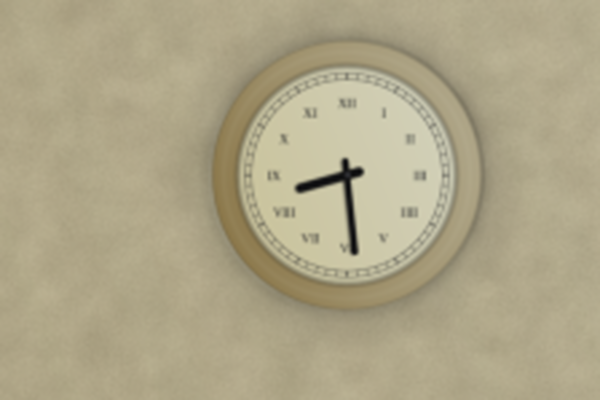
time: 8:29
